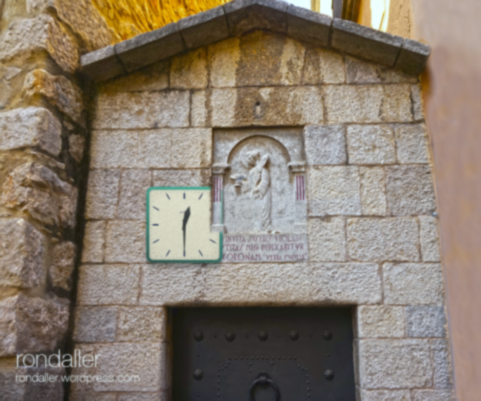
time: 12:30
